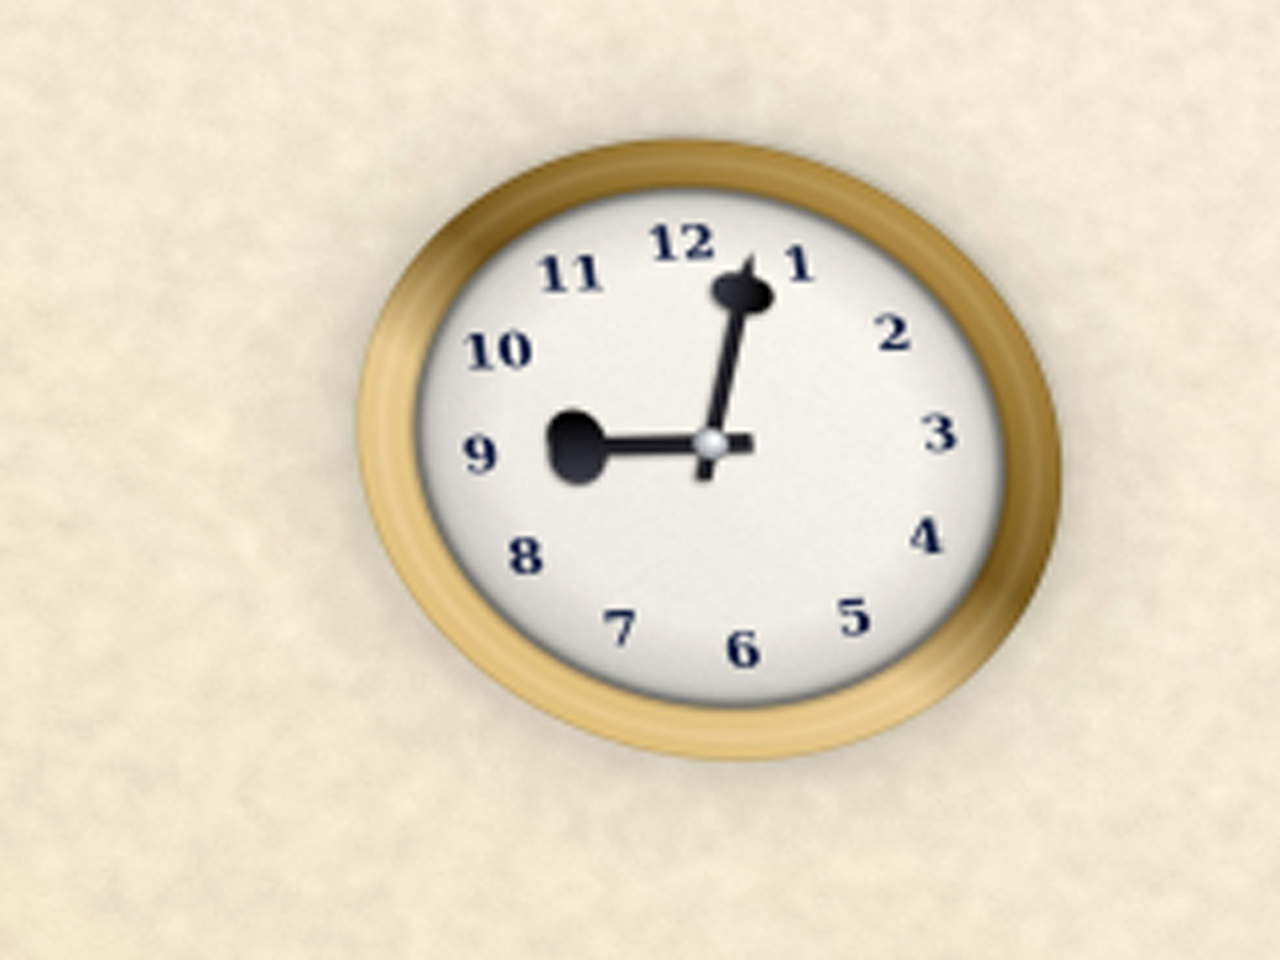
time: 9:03
